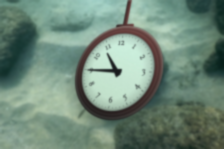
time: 10:45
